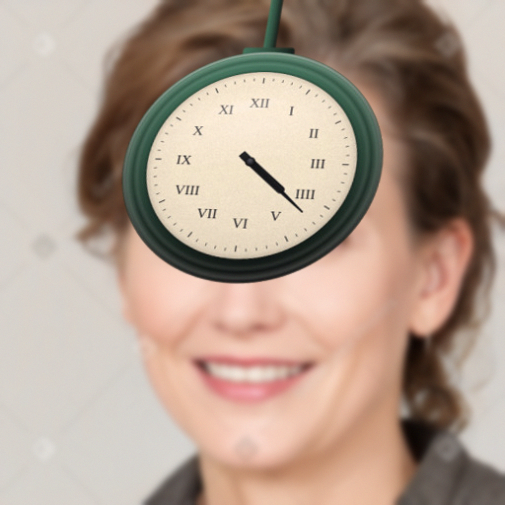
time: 4:22
